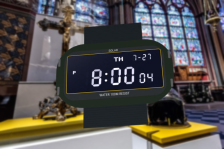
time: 8:00:04
